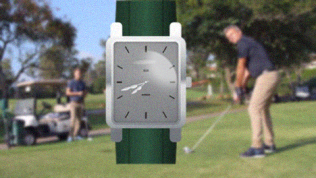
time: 7:42
